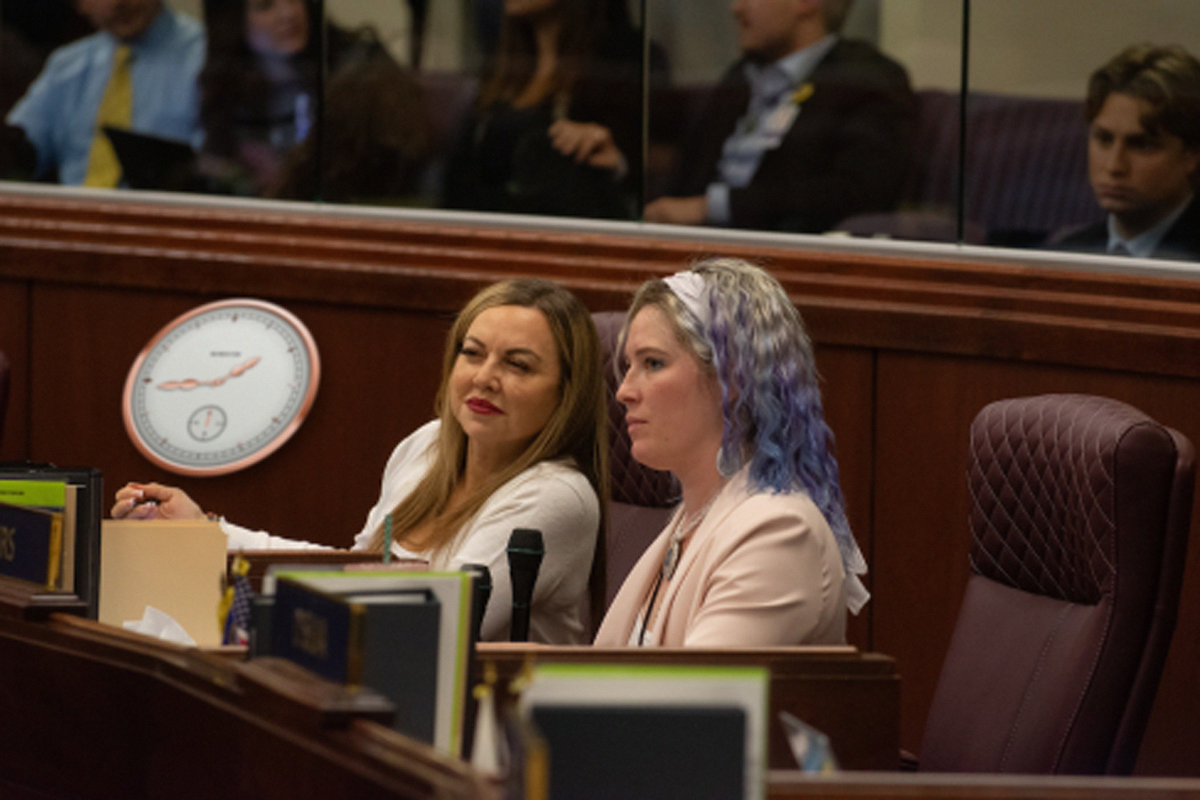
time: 1:44
